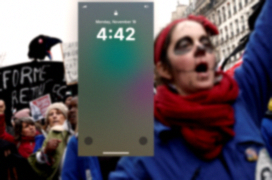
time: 4:42
